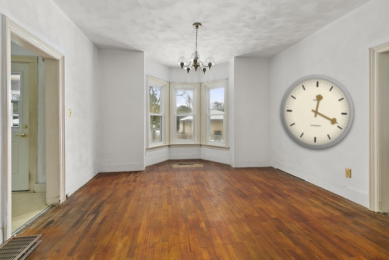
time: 12:19
